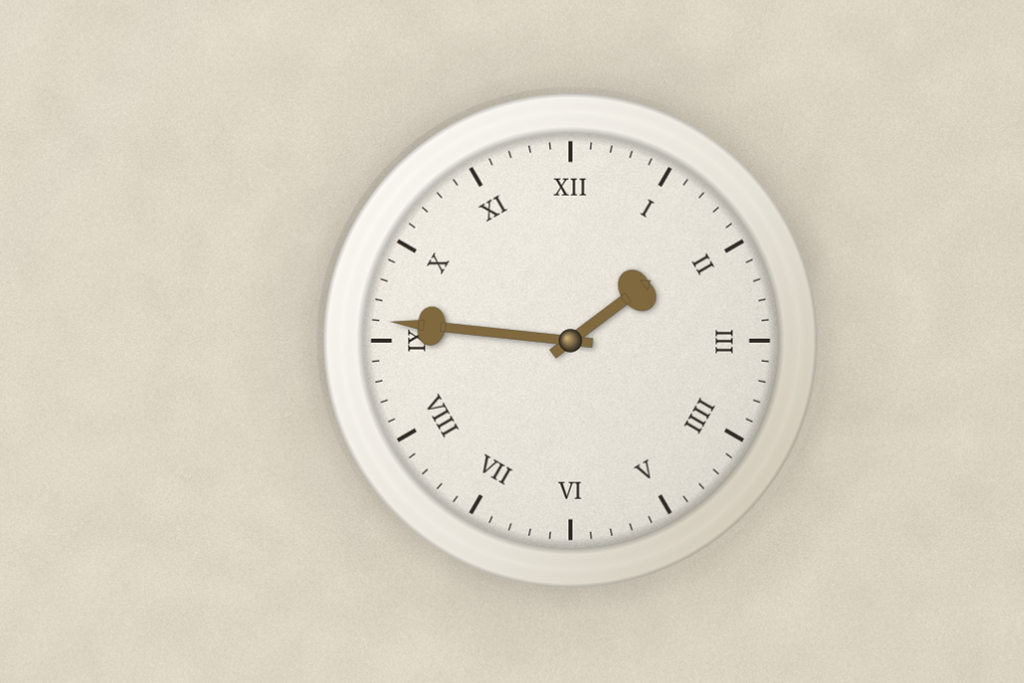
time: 1:46
